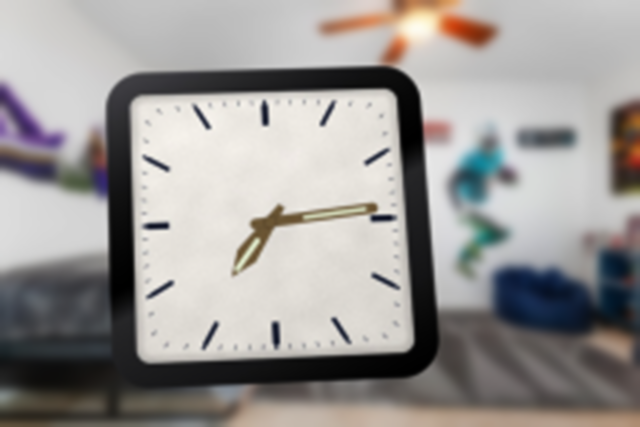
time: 7:14
